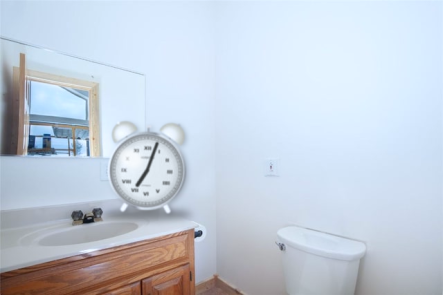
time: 7:03
